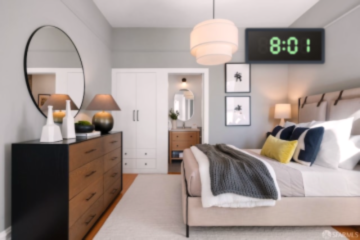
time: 8:01
